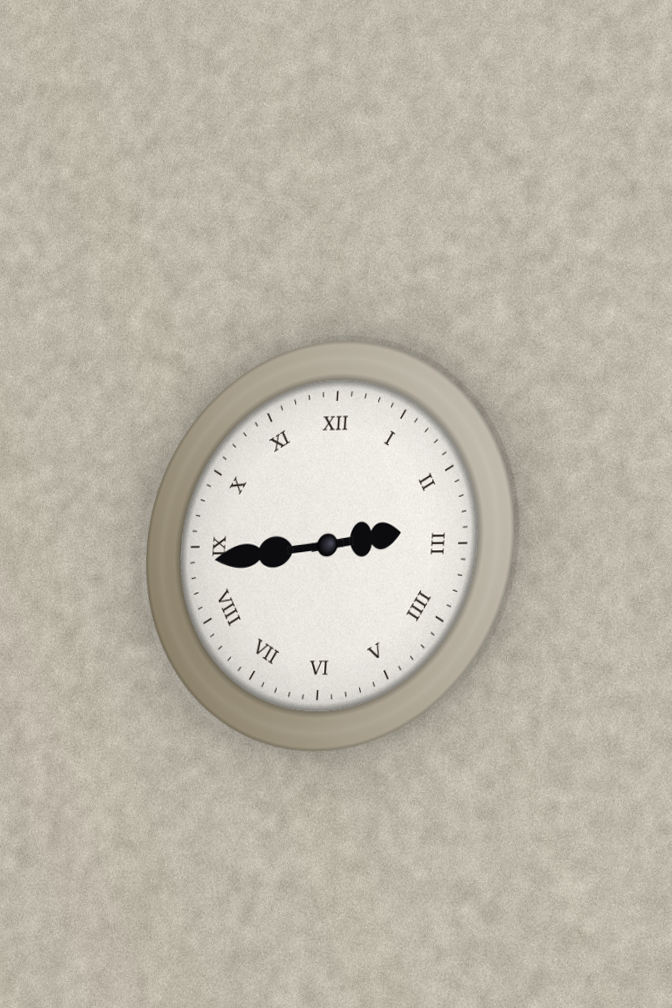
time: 2:44
